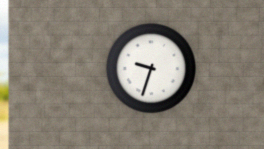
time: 9:33
